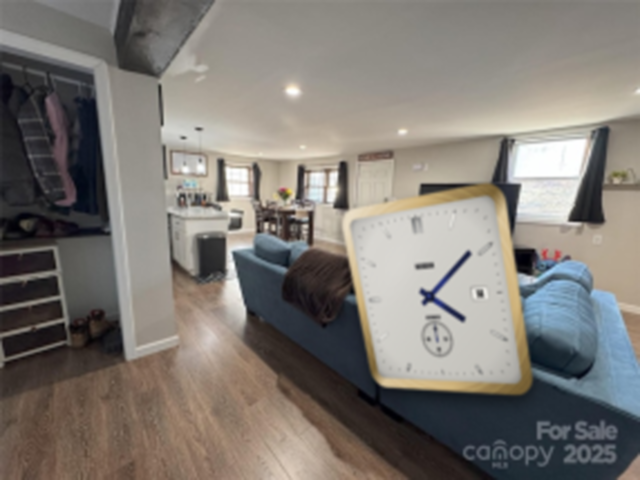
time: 4:09
